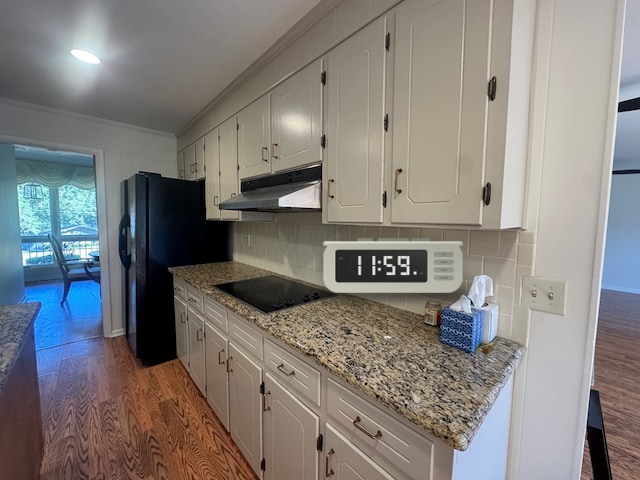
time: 11:59
